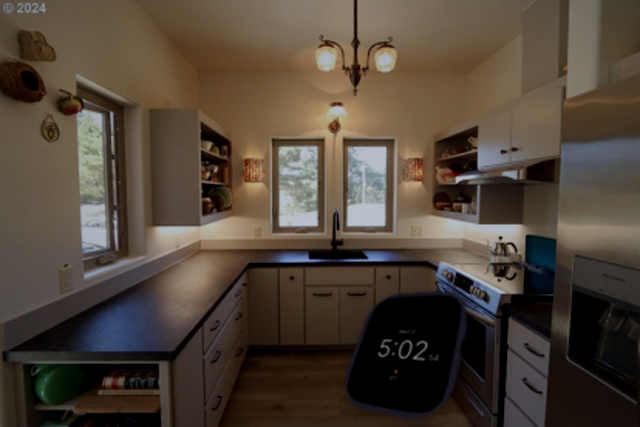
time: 5:02
